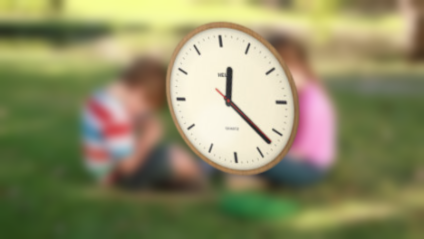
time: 12:22:22
